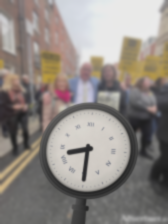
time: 8:30
